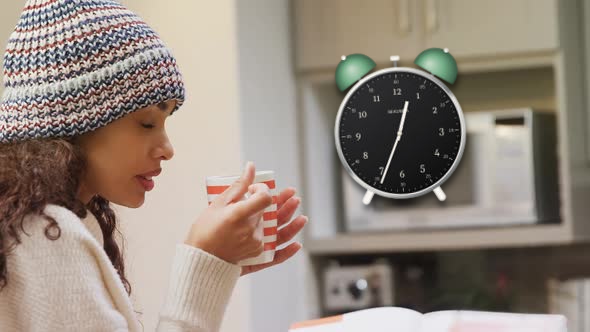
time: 12:34
